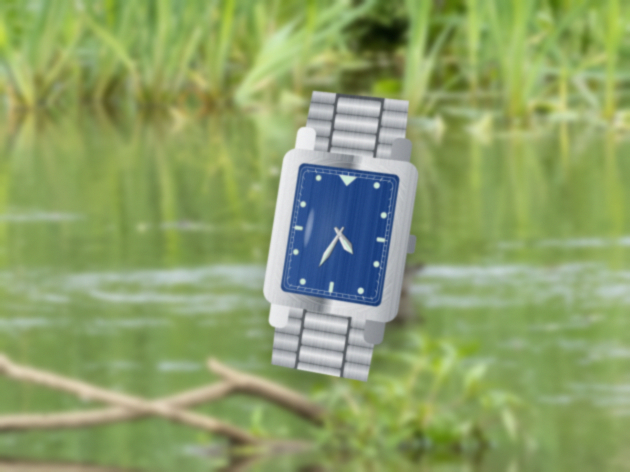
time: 4:34
